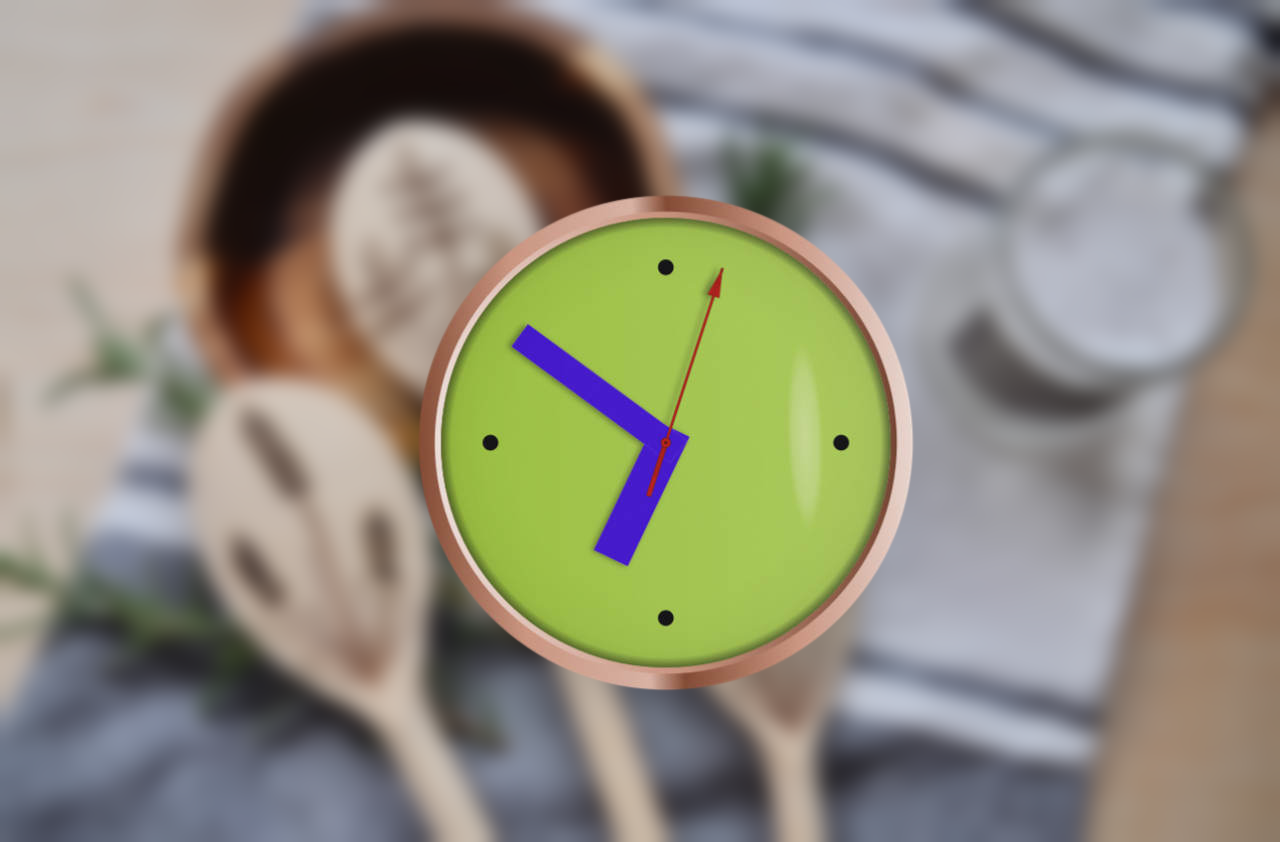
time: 6:51:03
